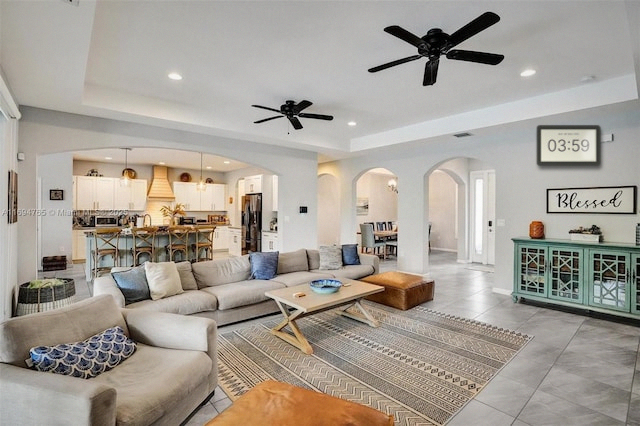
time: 3:59
